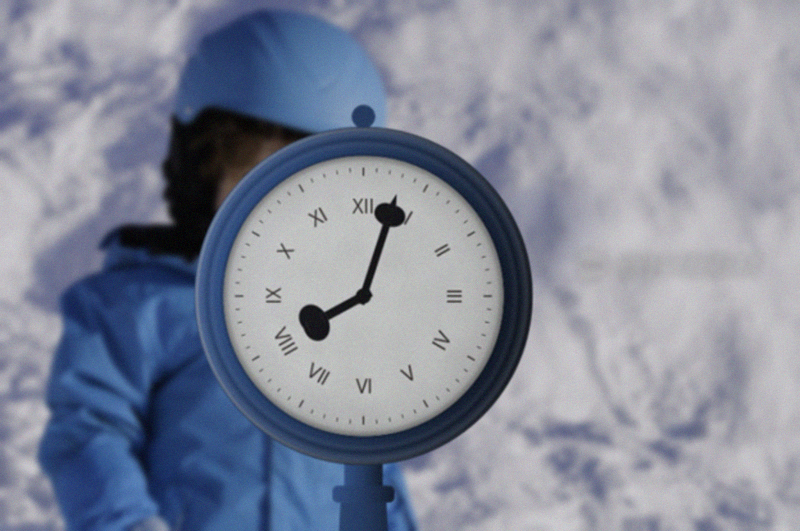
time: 8:03
